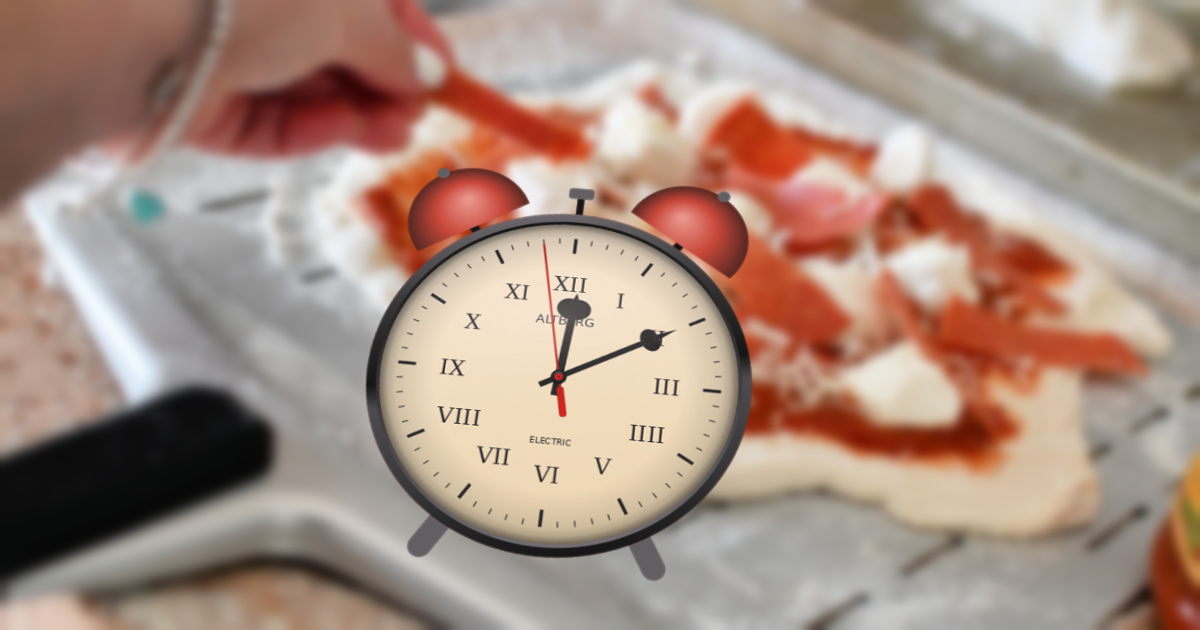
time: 12:09:58
